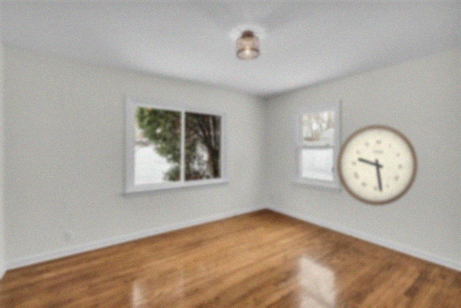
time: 9:28
